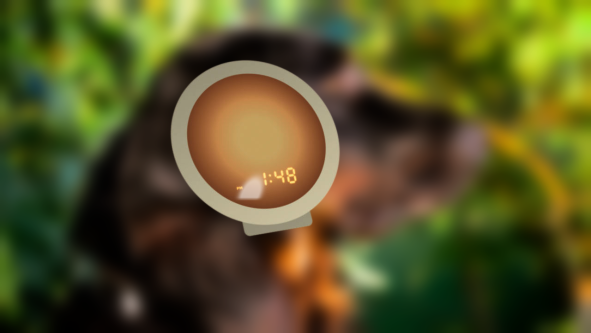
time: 1:48
